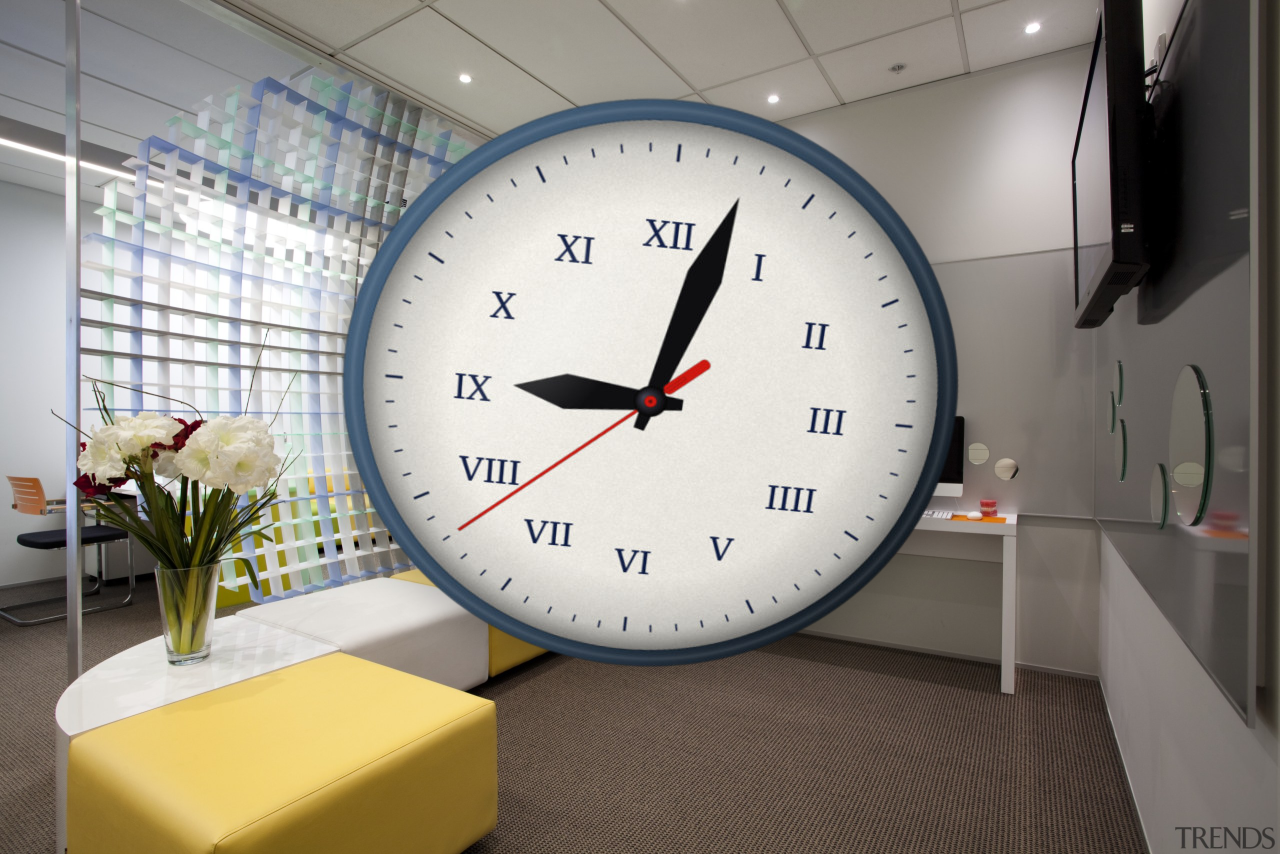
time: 9:02:38
